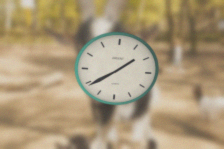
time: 1:39
